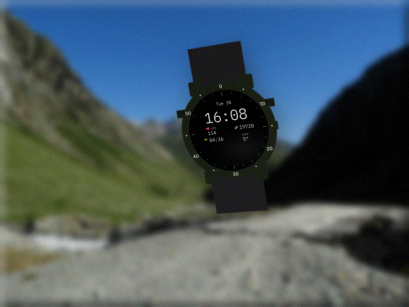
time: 16:08
